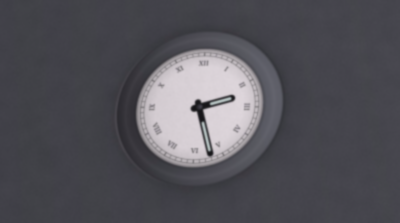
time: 2:27
